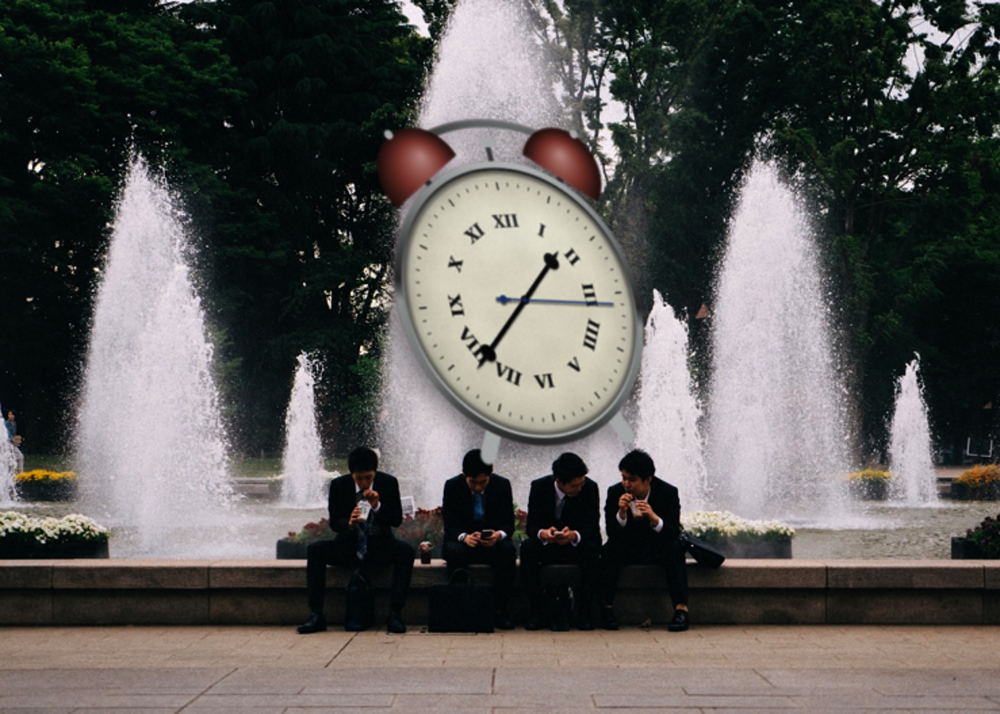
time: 1:38:16
